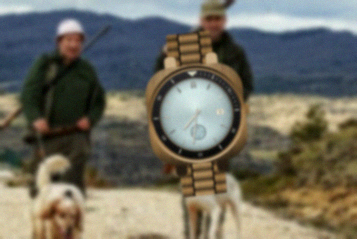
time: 7:32
